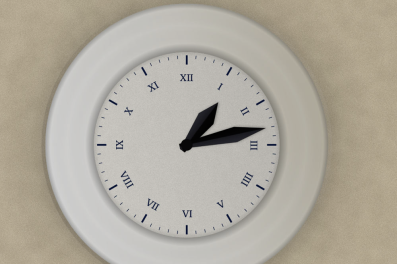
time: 1:13
